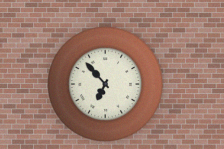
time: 6:53
